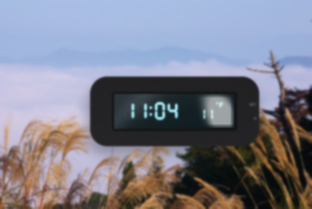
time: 11:04
